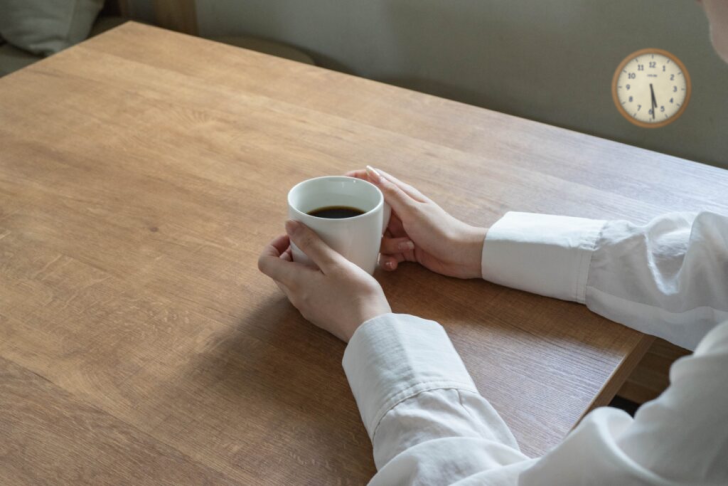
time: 5:29
